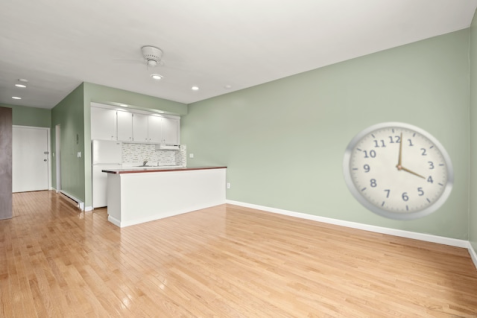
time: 4:02
